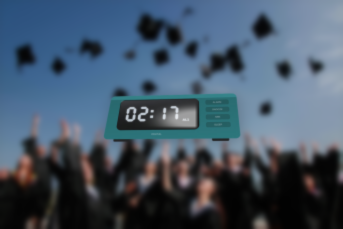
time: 2:17
